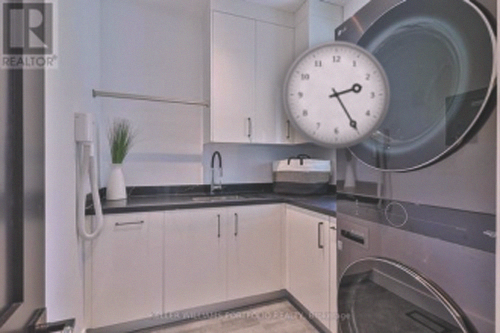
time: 2:25
